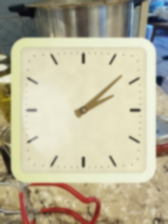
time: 2:08
